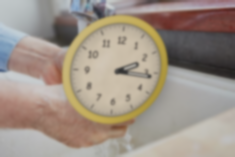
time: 2:16
